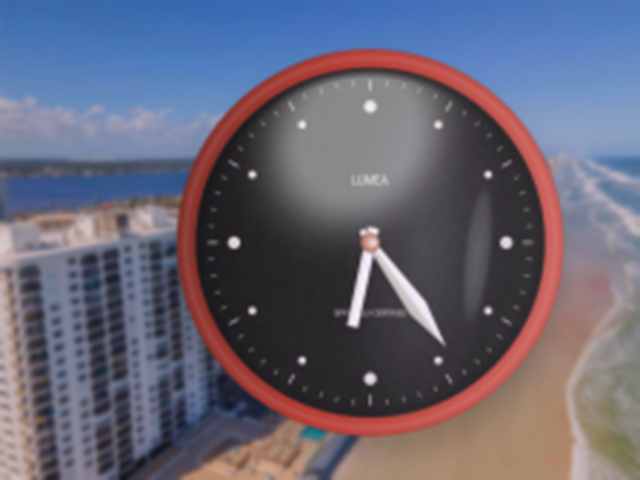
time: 6:24
